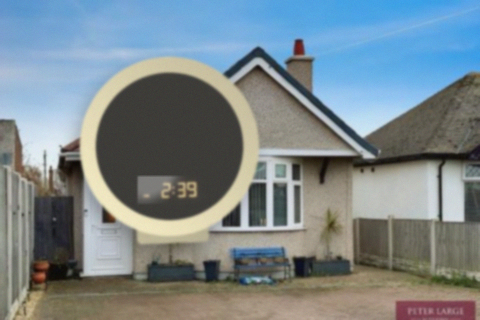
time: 2:39
